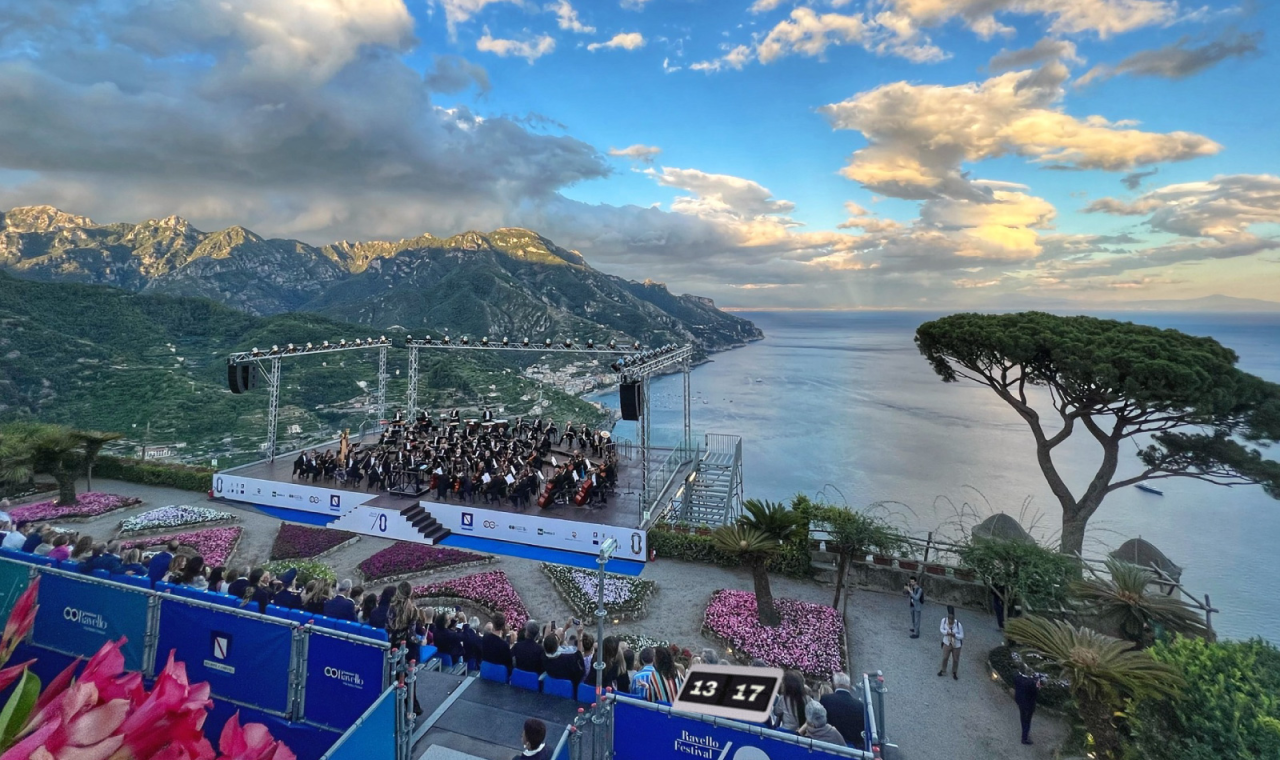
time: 13:17
